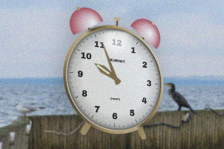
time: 9:56
